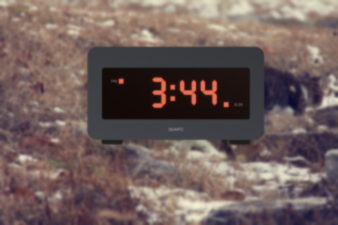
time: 3:44
